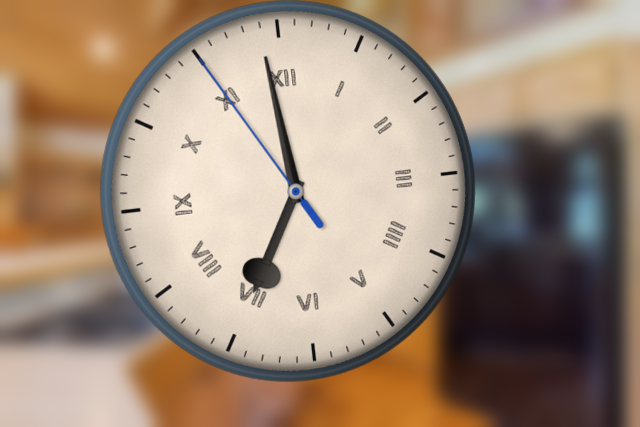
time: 6:58:55
